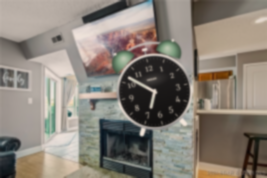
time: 6:52
